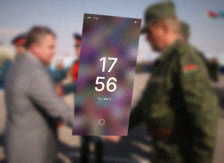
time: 17:56
